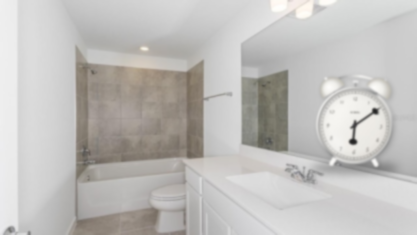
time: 6:09
